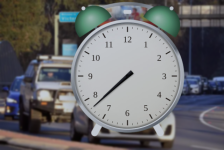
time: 7:38
